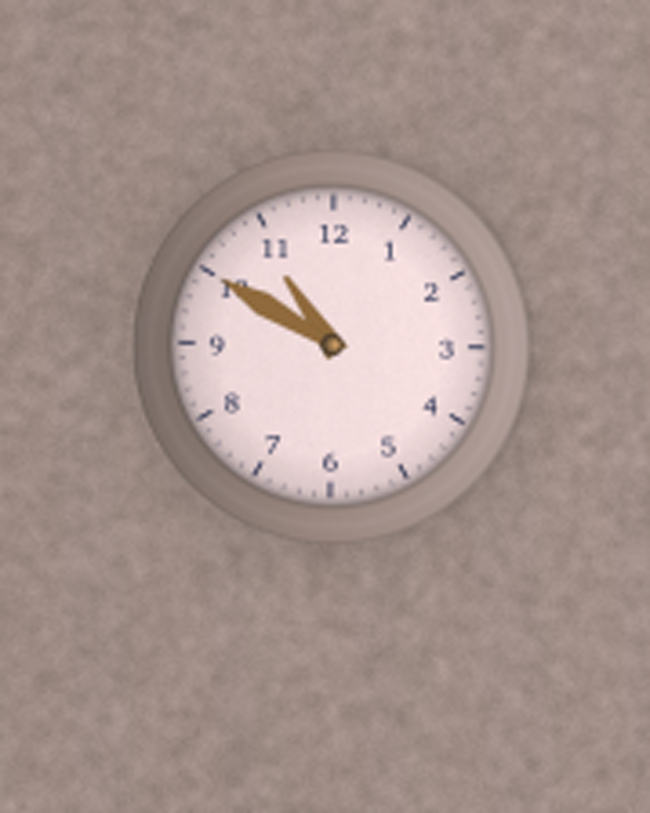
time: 10:50
